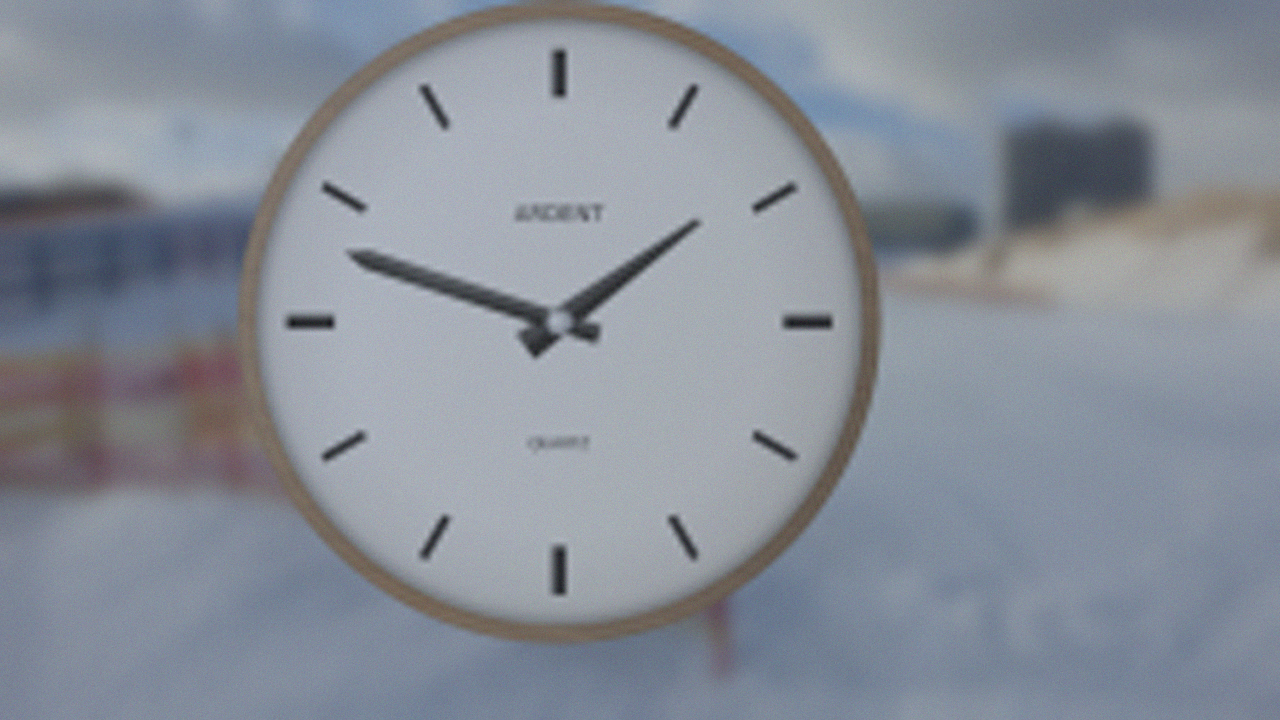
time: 1:48
